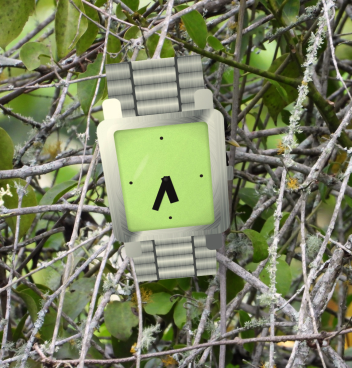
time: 5:34
